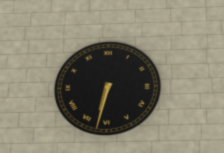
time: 6:32
